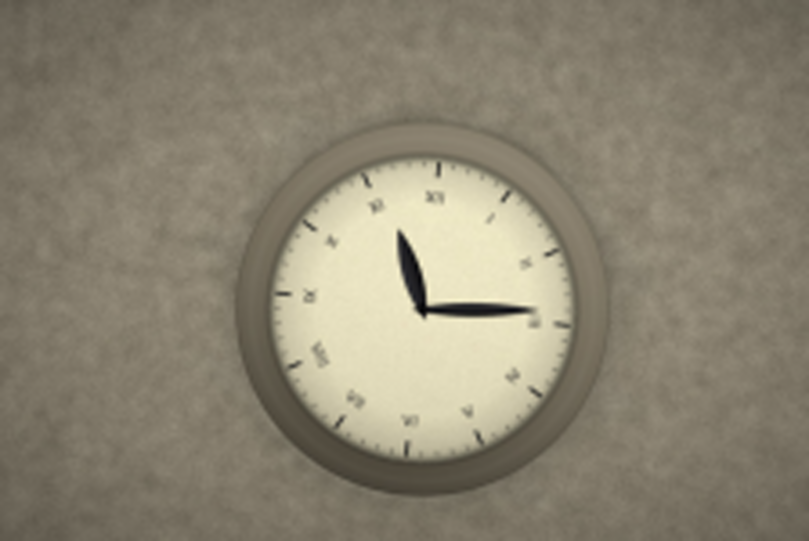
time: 11:14
